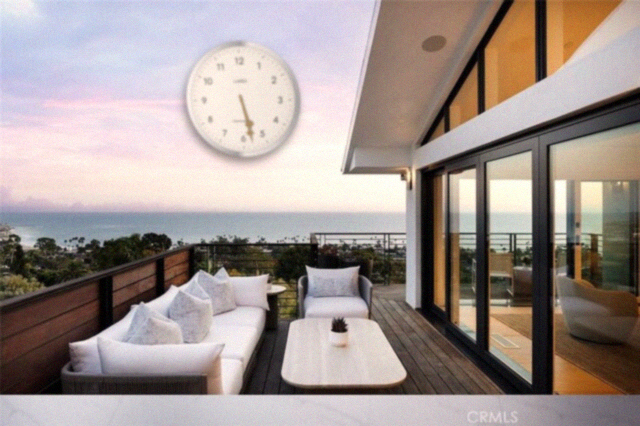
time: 5:28
